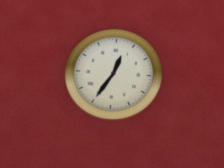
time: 12:35
